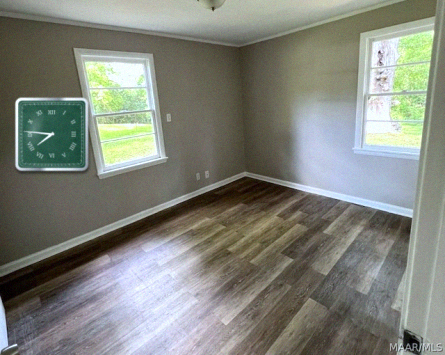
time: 7:46
